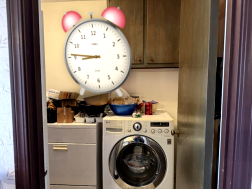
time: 8:46
